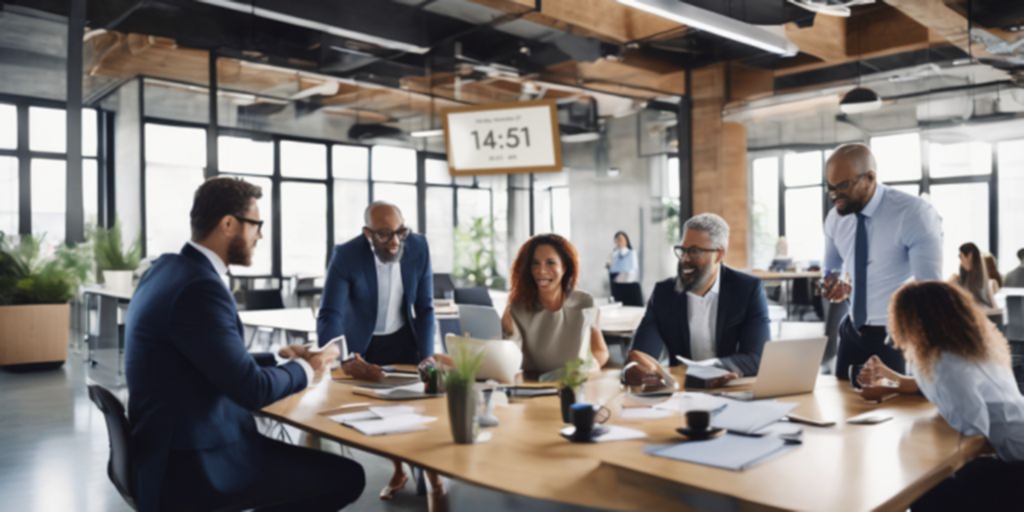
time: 14:51
